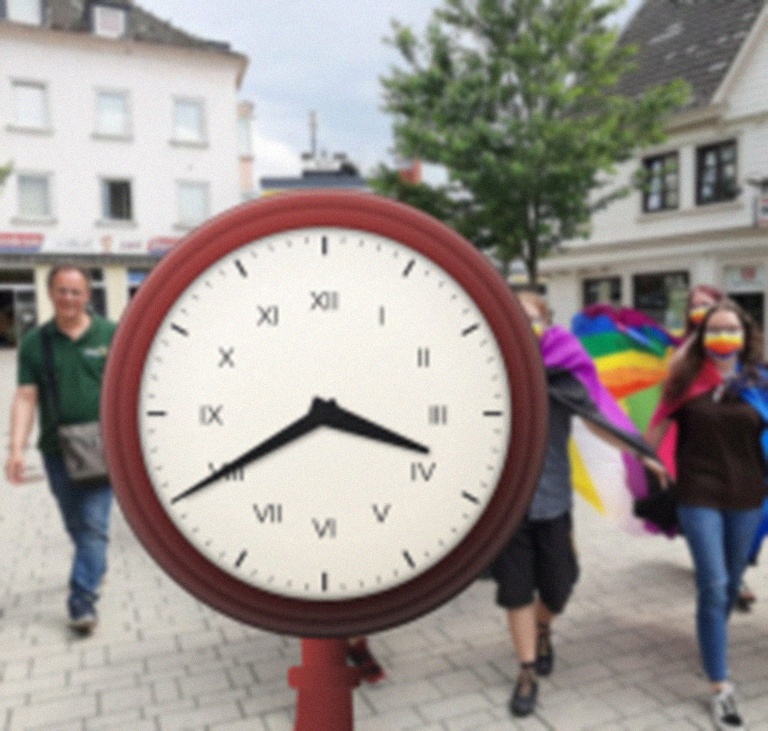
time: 3:40
